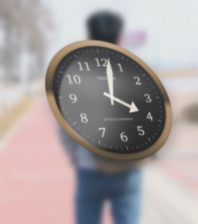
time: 4:02
